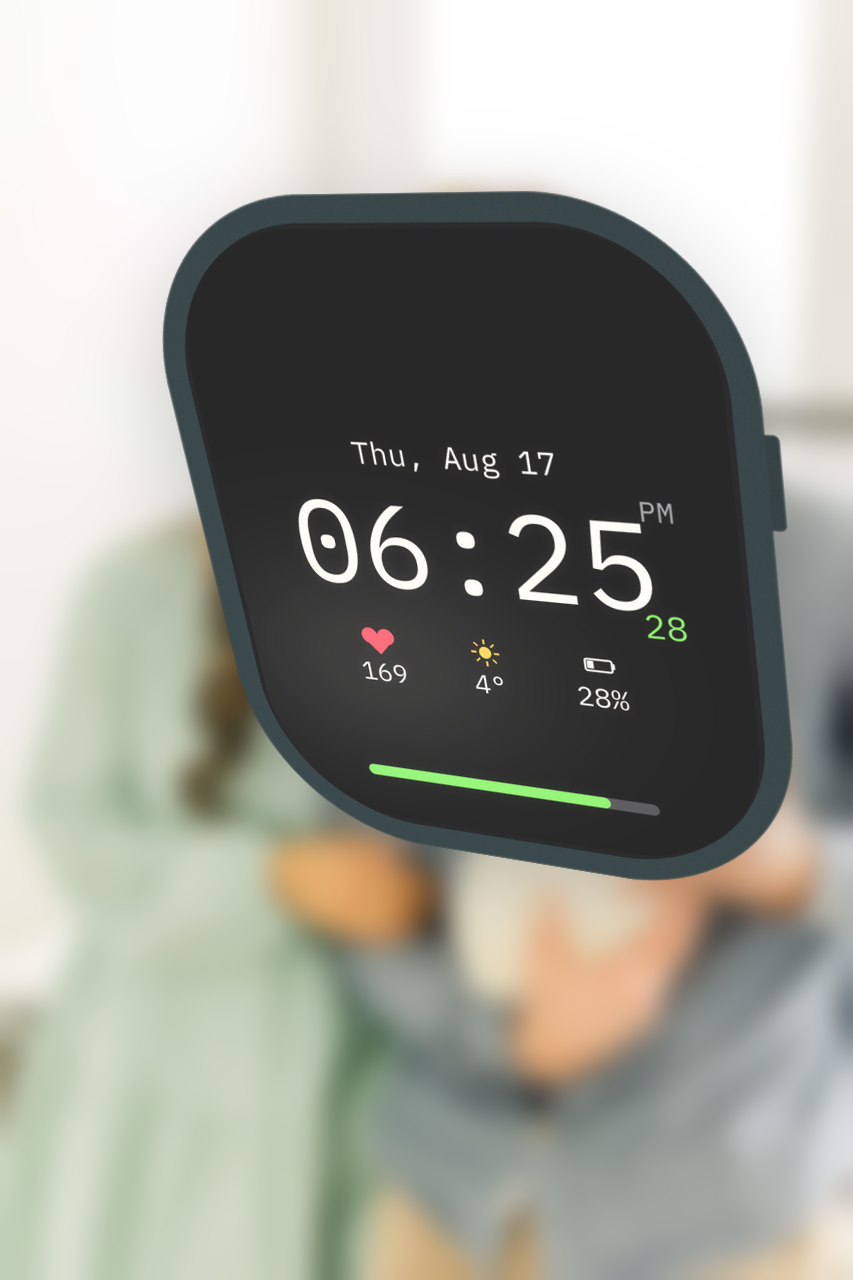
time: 6:25:28
